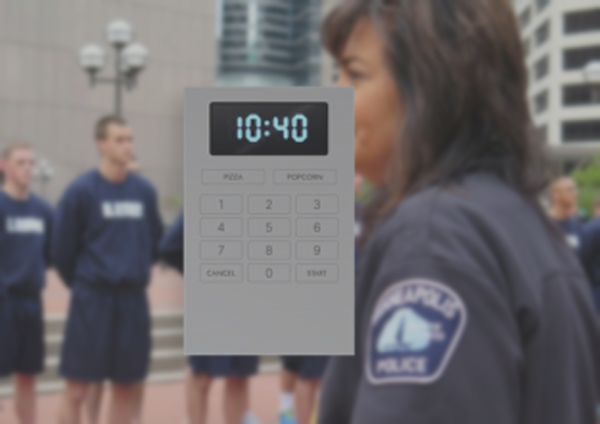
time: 10:40
